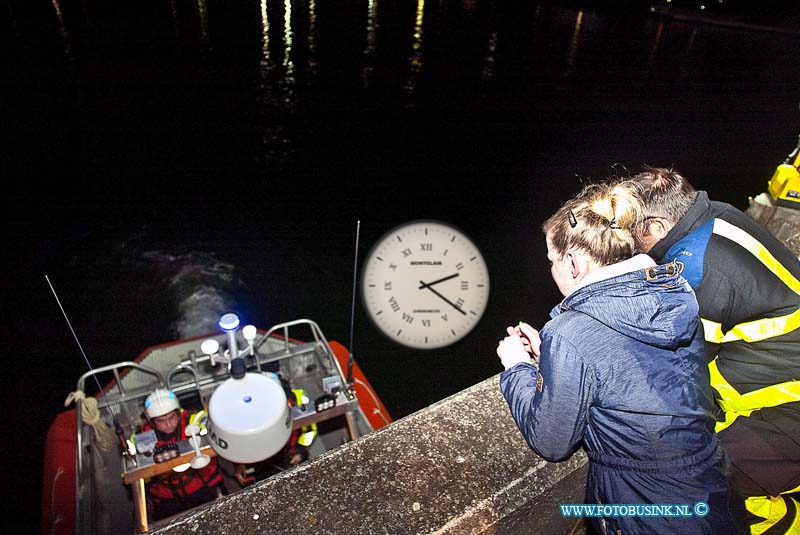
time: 2:21
